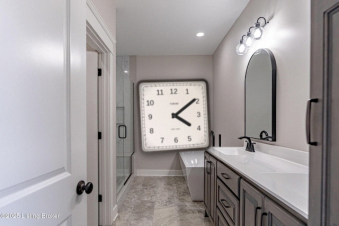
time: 4:09
